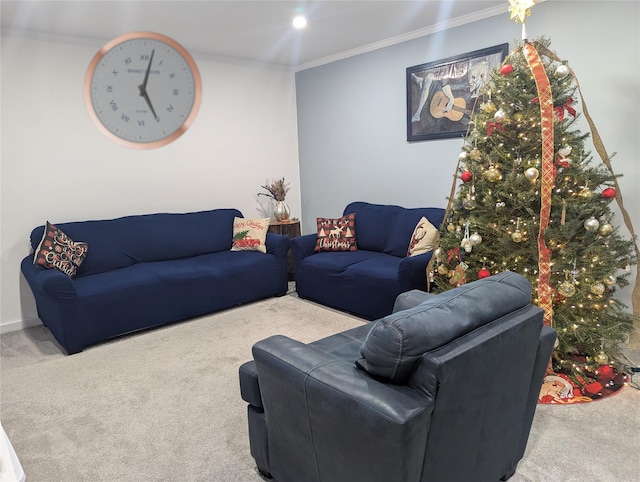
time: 5:02
